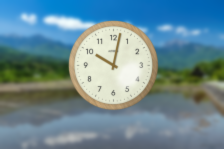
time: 10:02
